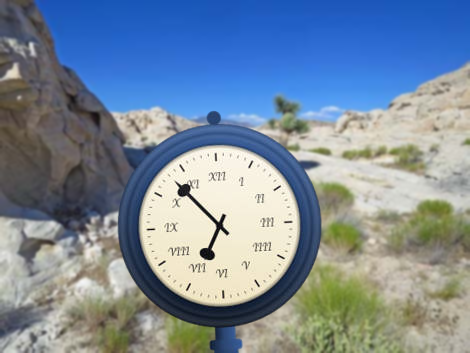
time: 6:53
